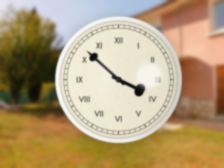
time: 3:52
